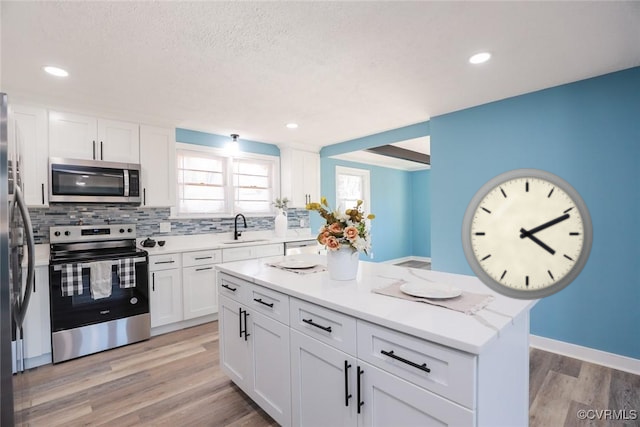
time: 4:11
